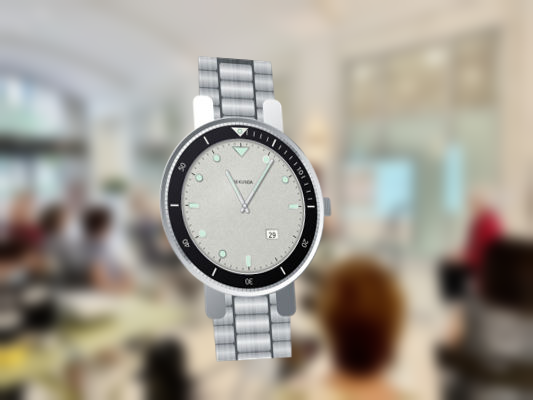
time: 11:06
